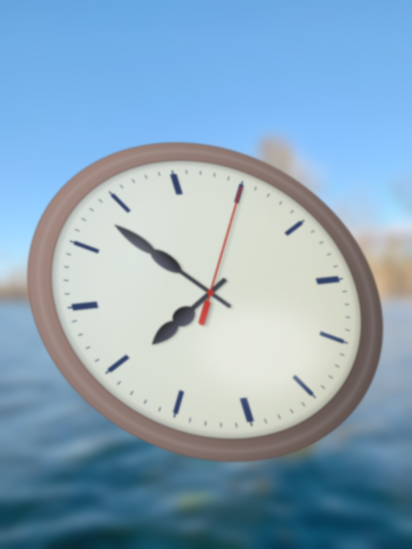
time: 7:53:05
